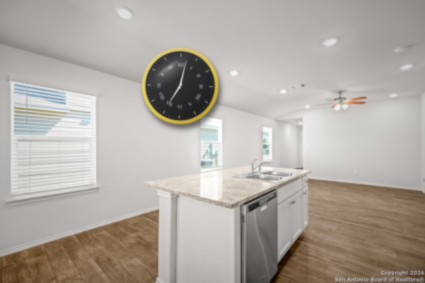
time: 7:02
